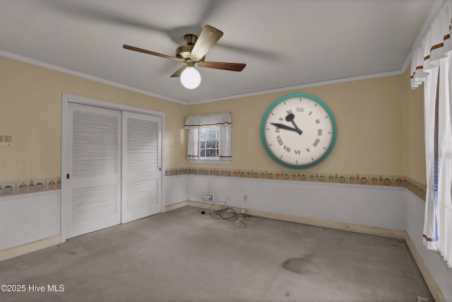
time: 10:47
